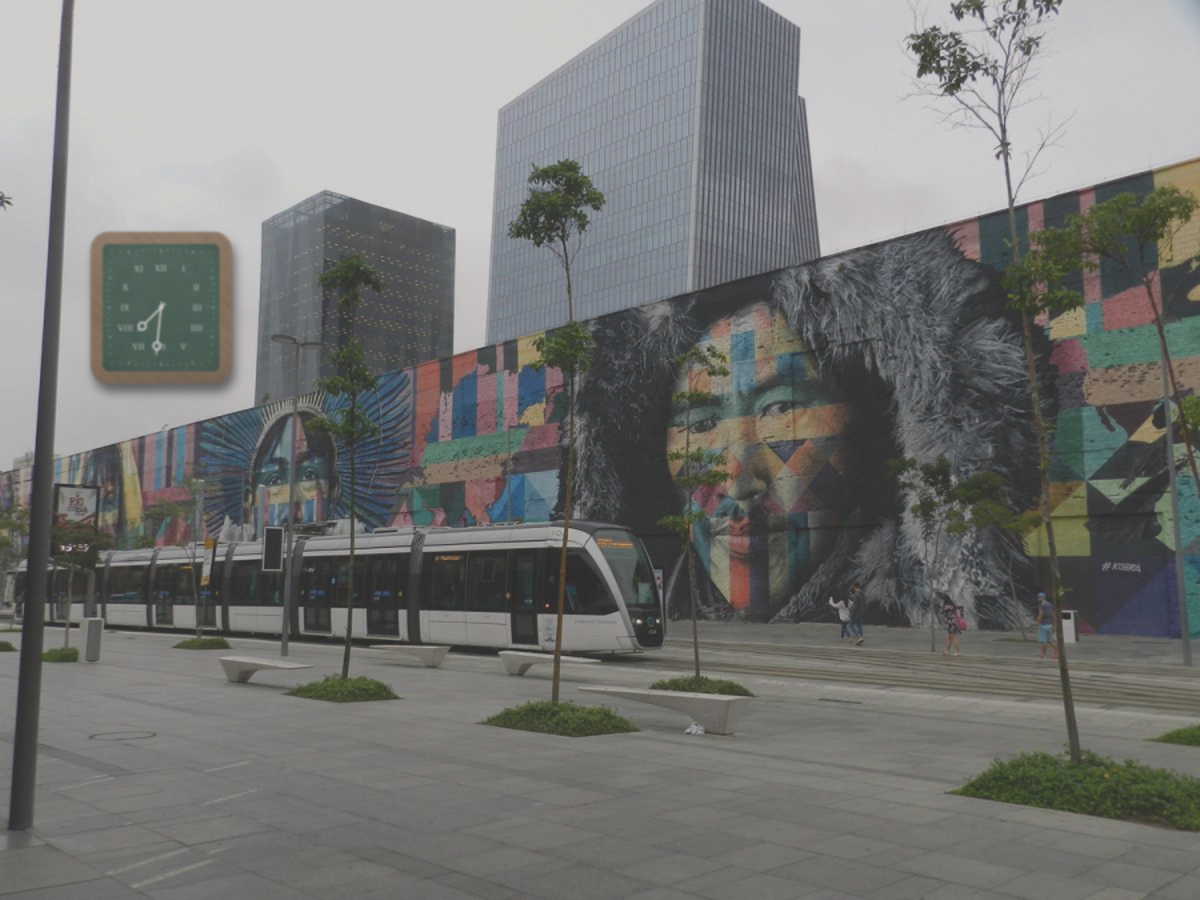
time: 7:31
